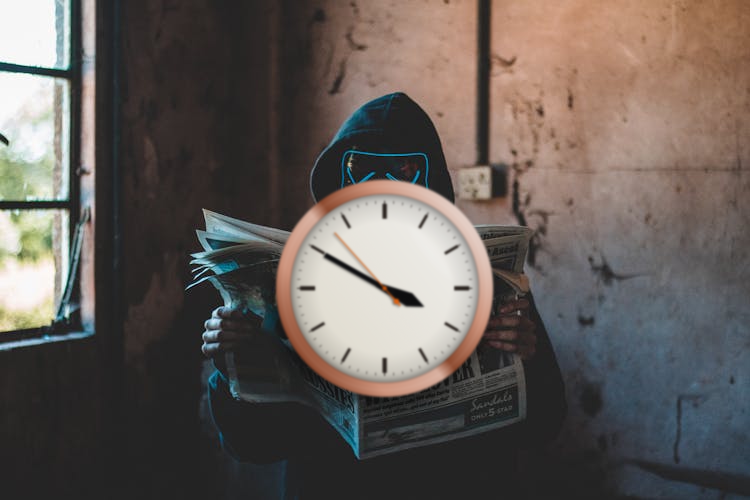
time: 3:49:53
